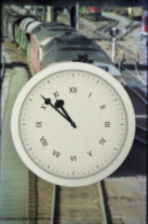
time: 10:52
